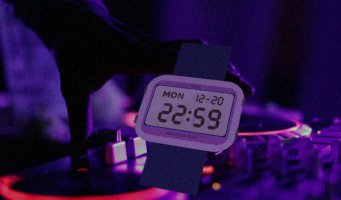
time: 22:59
